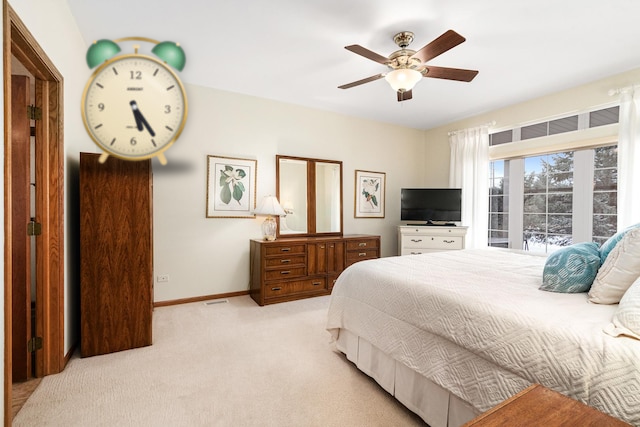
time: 5:24
